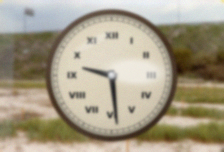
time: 9:29
